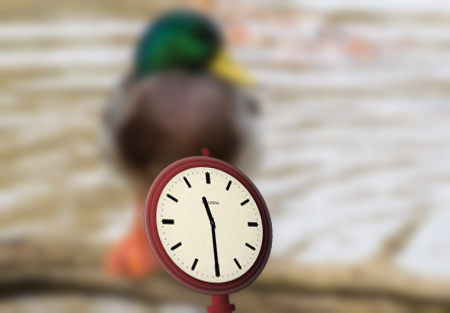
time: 11:30
